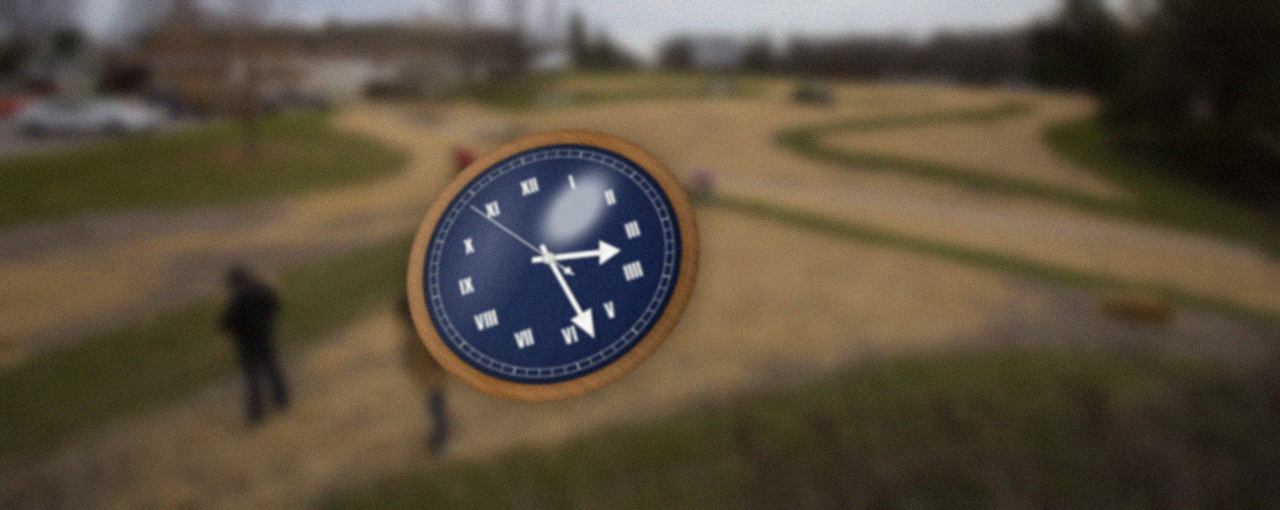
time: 3:27:54
